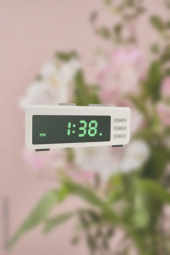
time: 1:38
